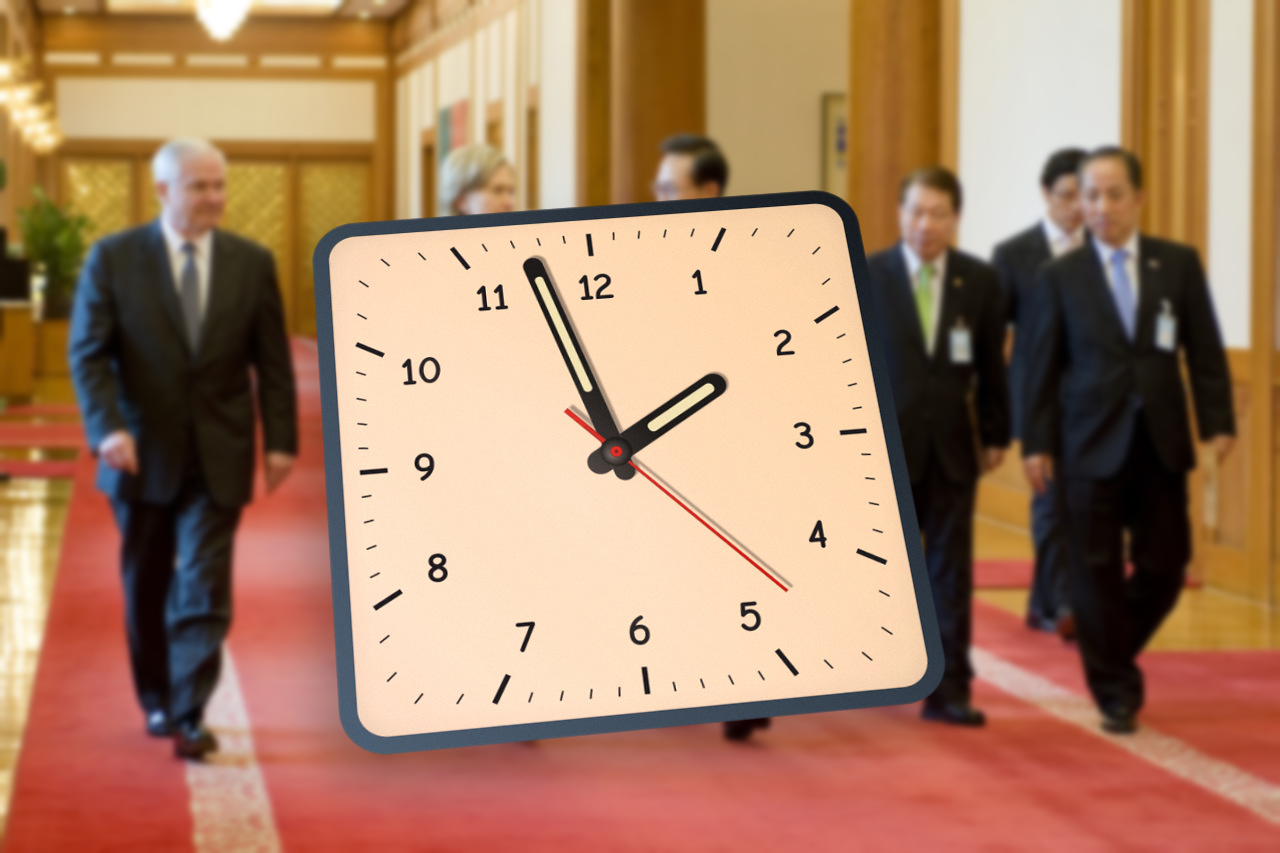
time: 1:57:23
